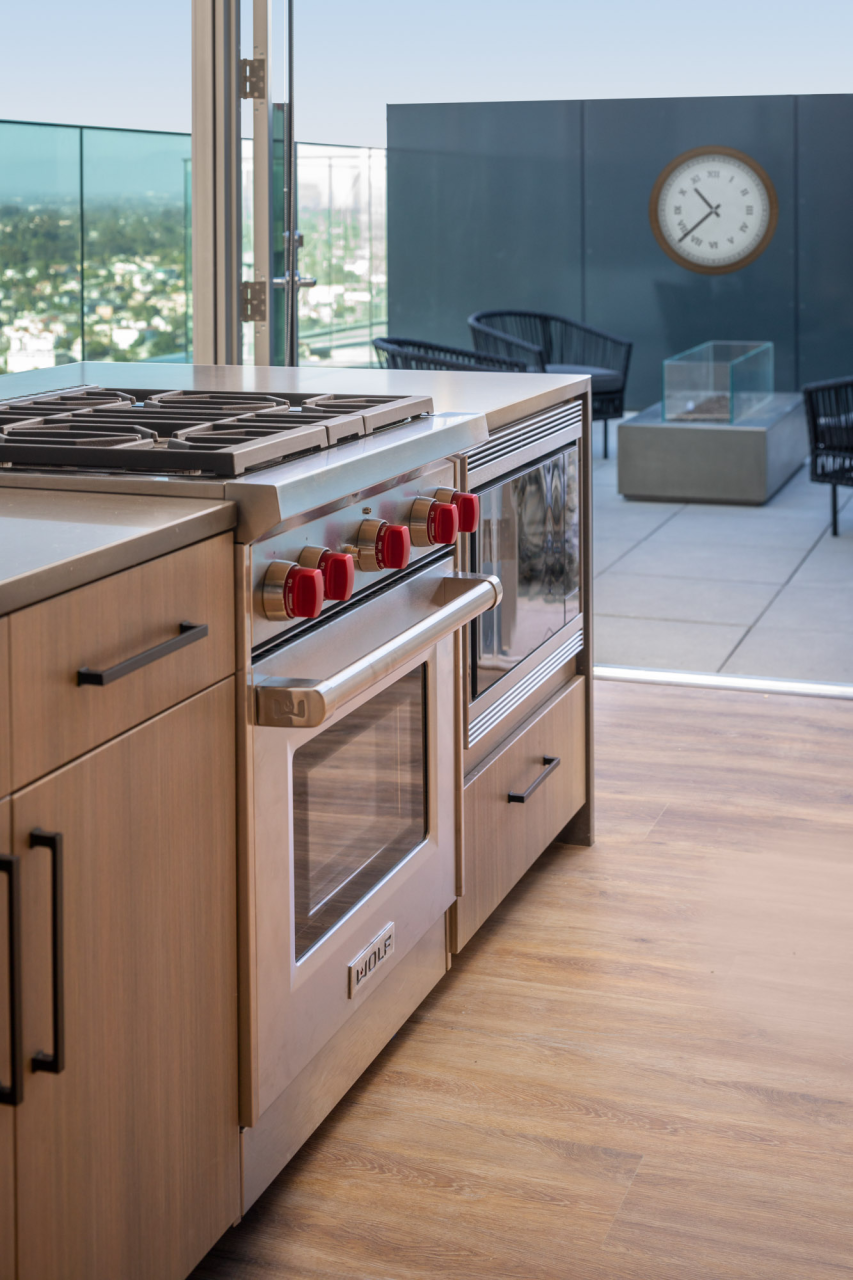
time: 10:38
